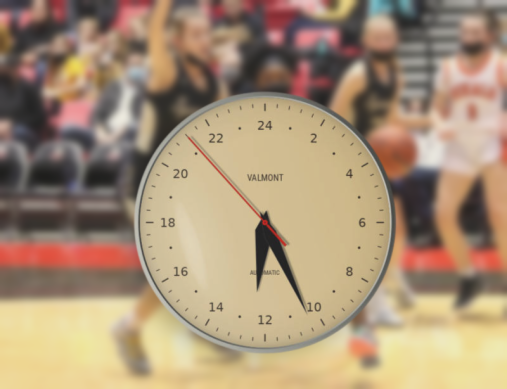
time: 12:25:53
